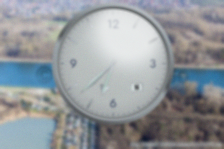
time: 6:38
